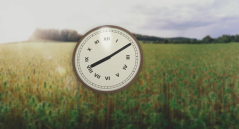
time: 8:10
